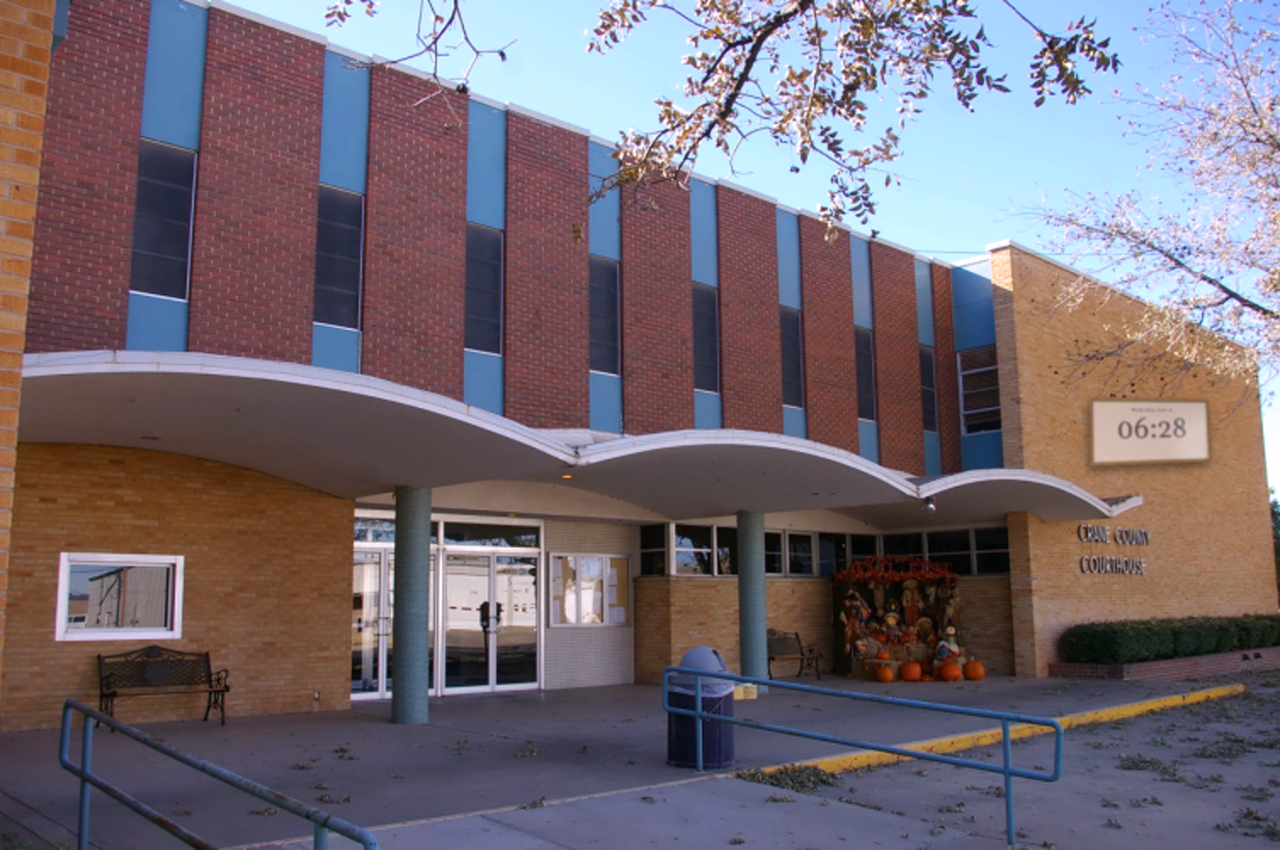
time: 6:28
